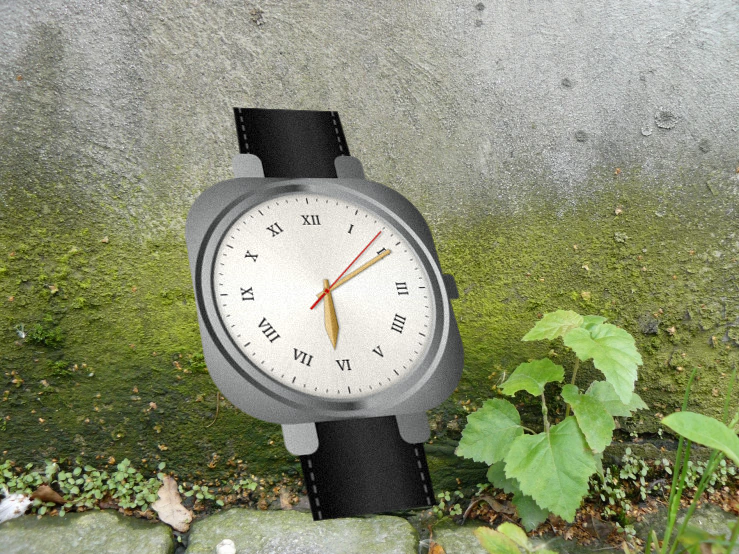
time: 6:10:08
